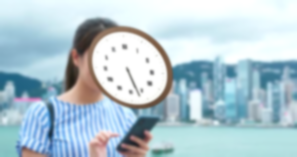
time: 5:27
